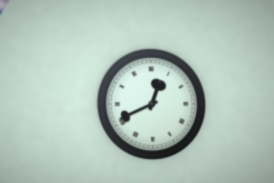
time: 12:41
